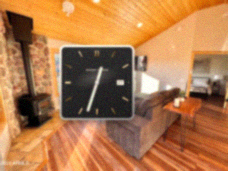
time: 12:33
